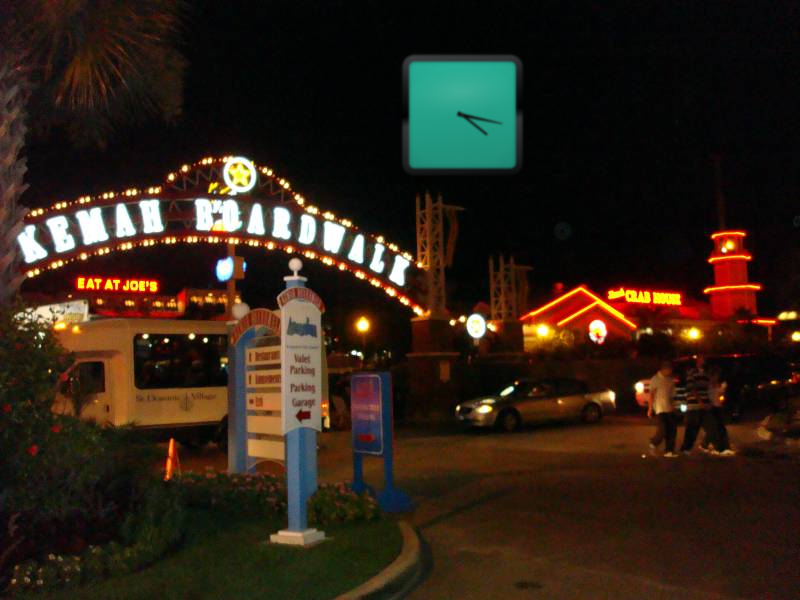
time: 4:17
